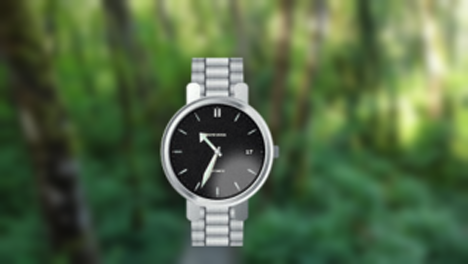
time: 10:34
